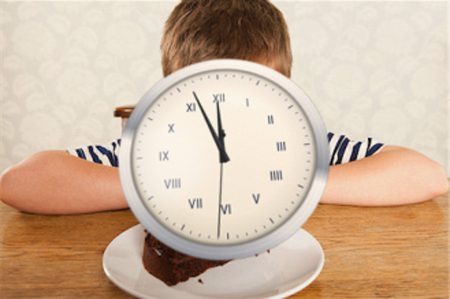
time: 11:56:31
